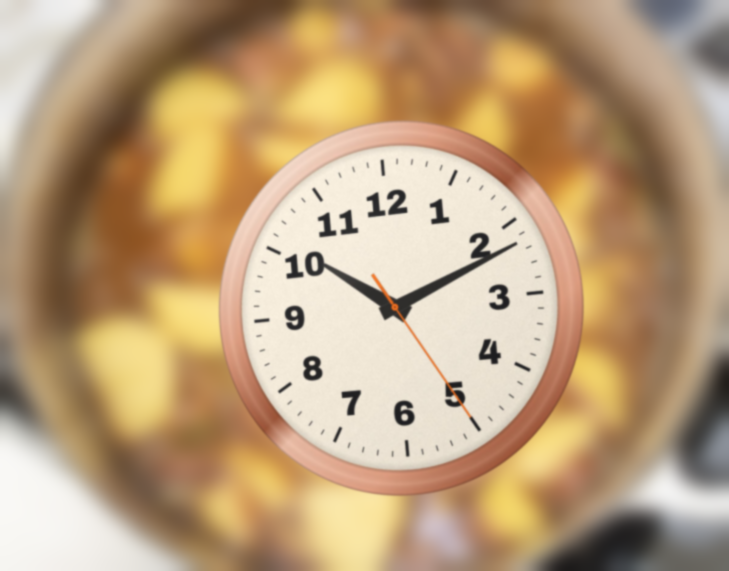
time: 10:11:25
